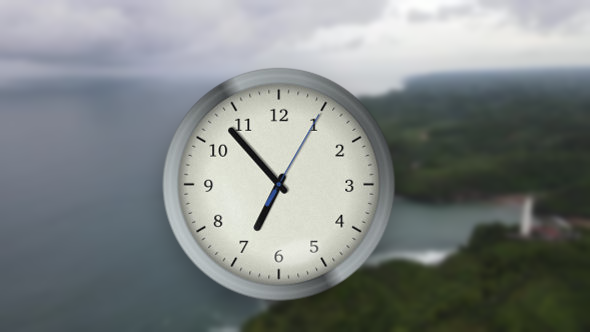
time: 6:53:05
